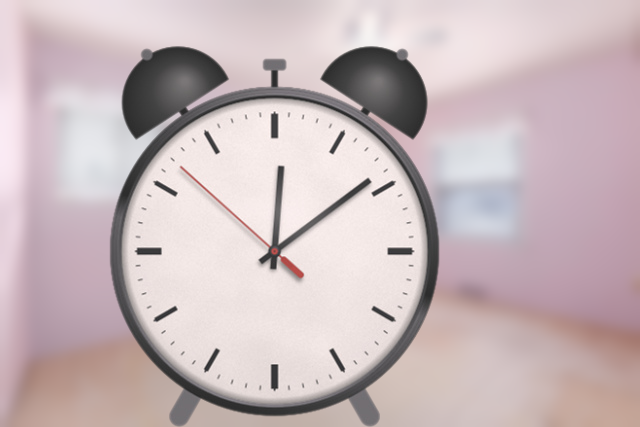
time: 12:08:52
